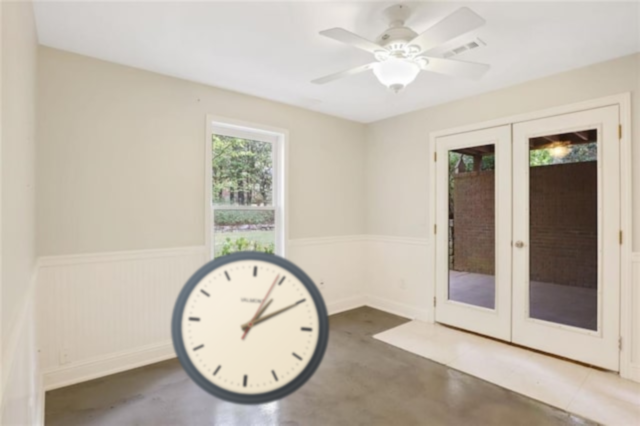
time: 1:10:04
